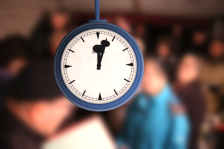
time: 12:03
